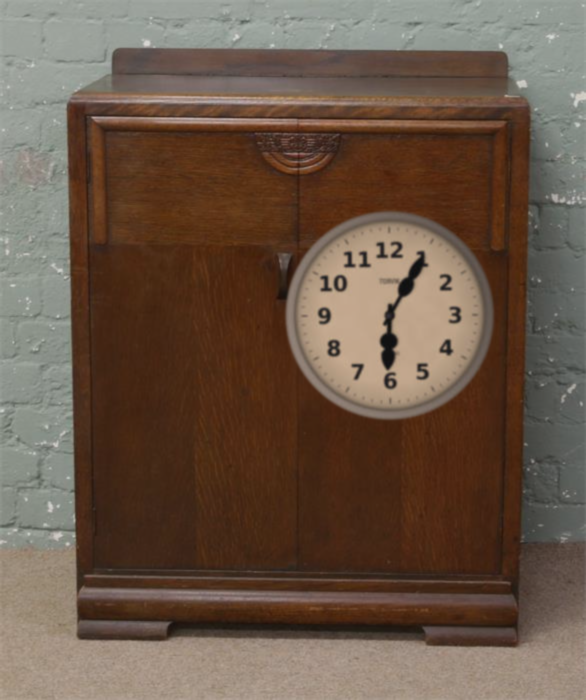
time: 6:05
